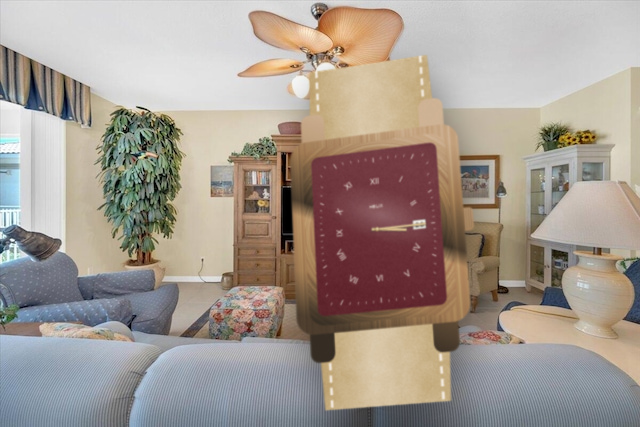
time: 3:15
